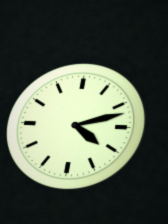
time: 4:12
